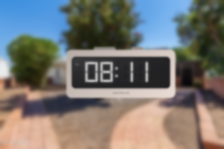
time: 8:11
